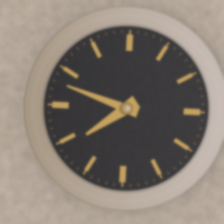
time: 7:48
